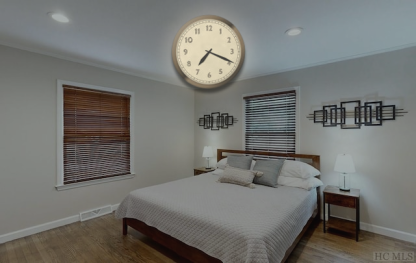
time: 7:19
